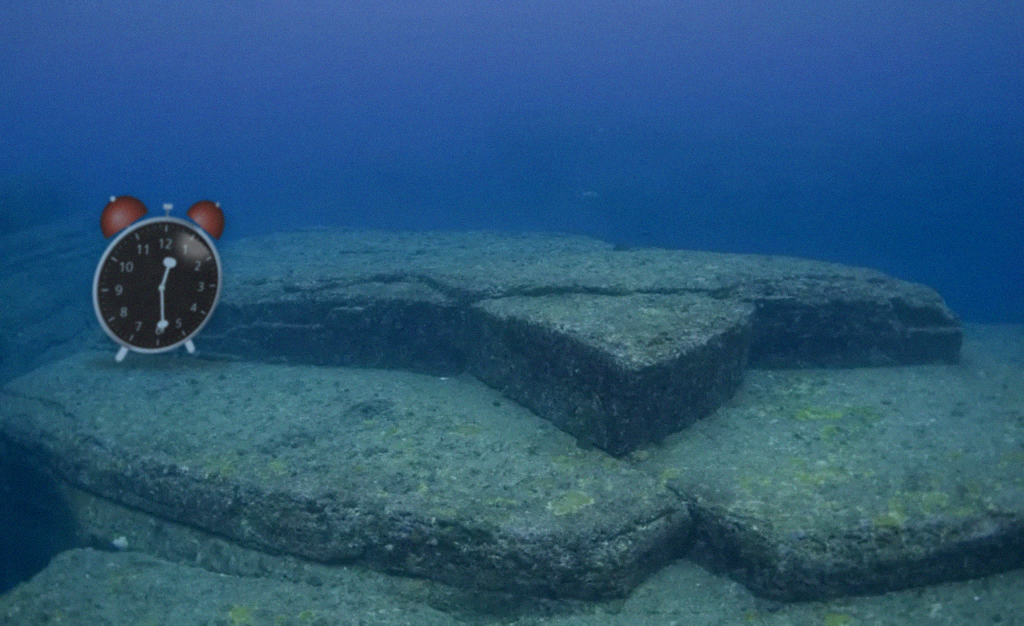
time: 12:29
